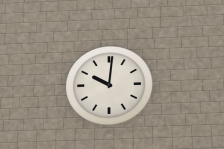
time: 10:01
